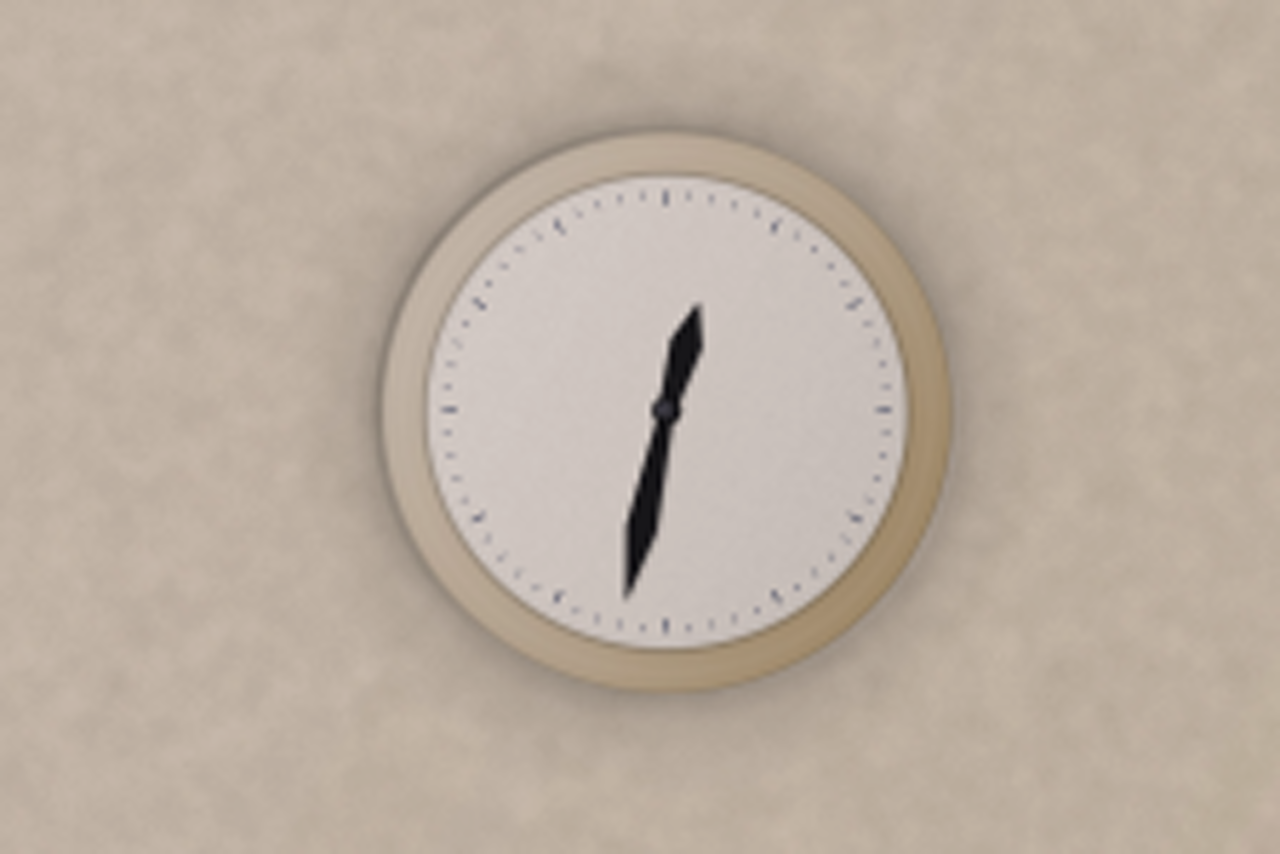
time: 12:32
